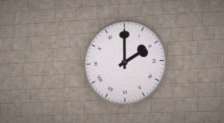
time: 2:00
